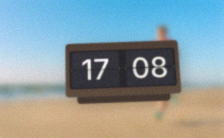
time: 17:08
